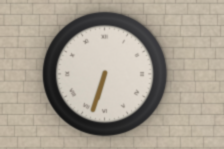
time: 6:33
